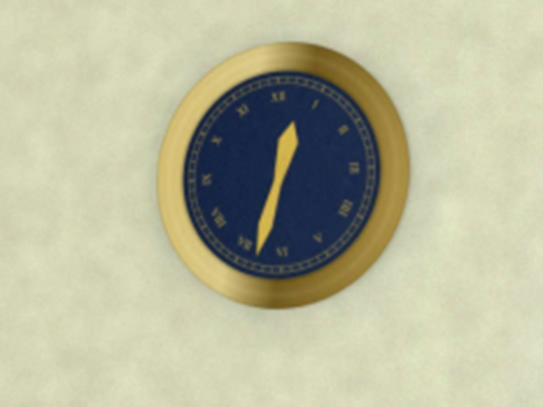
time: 12:33
